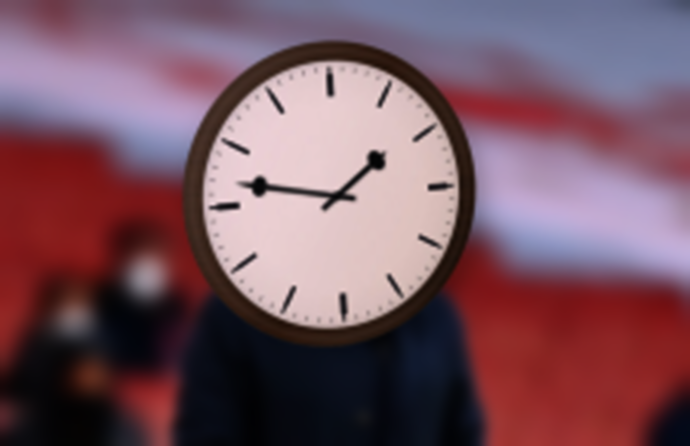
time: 1:47
